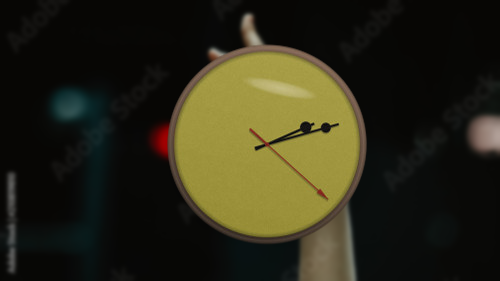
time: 2:12:22
